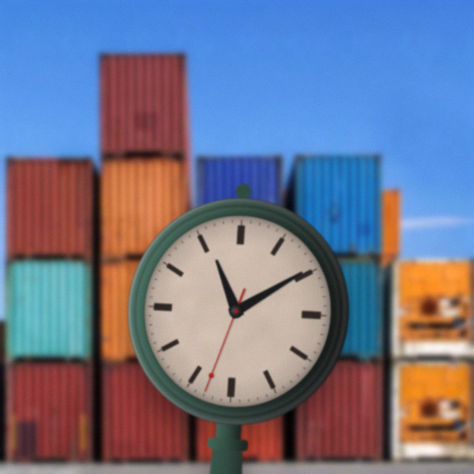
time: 11:09:33
